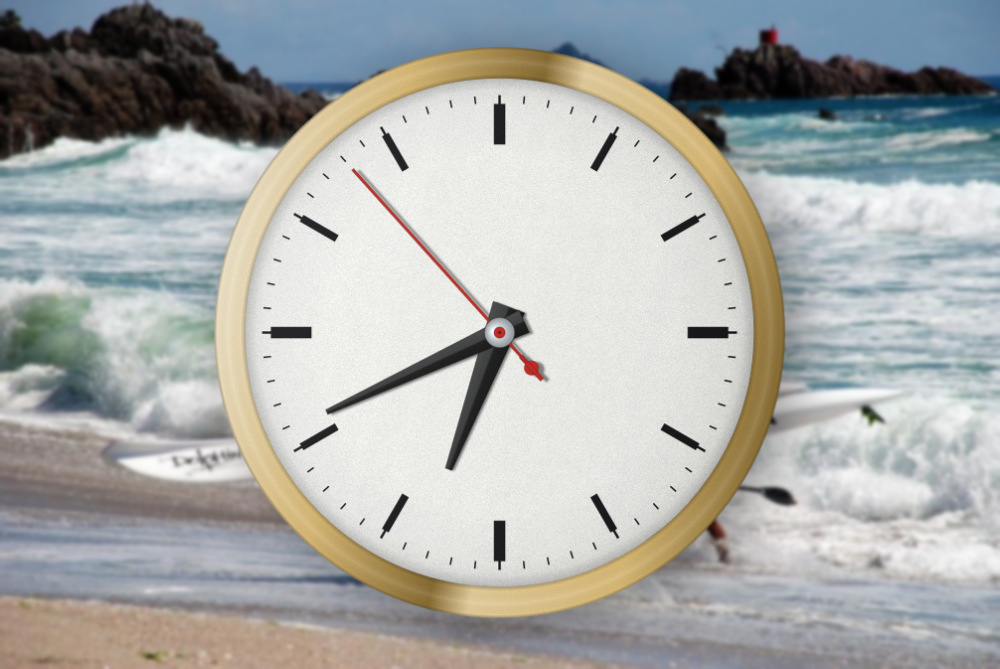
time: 6:40:53
